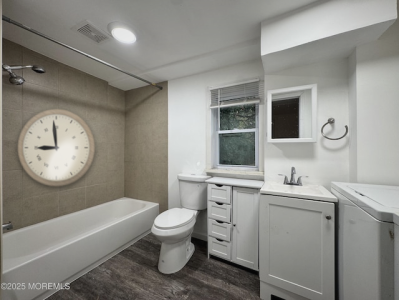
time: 8:59
